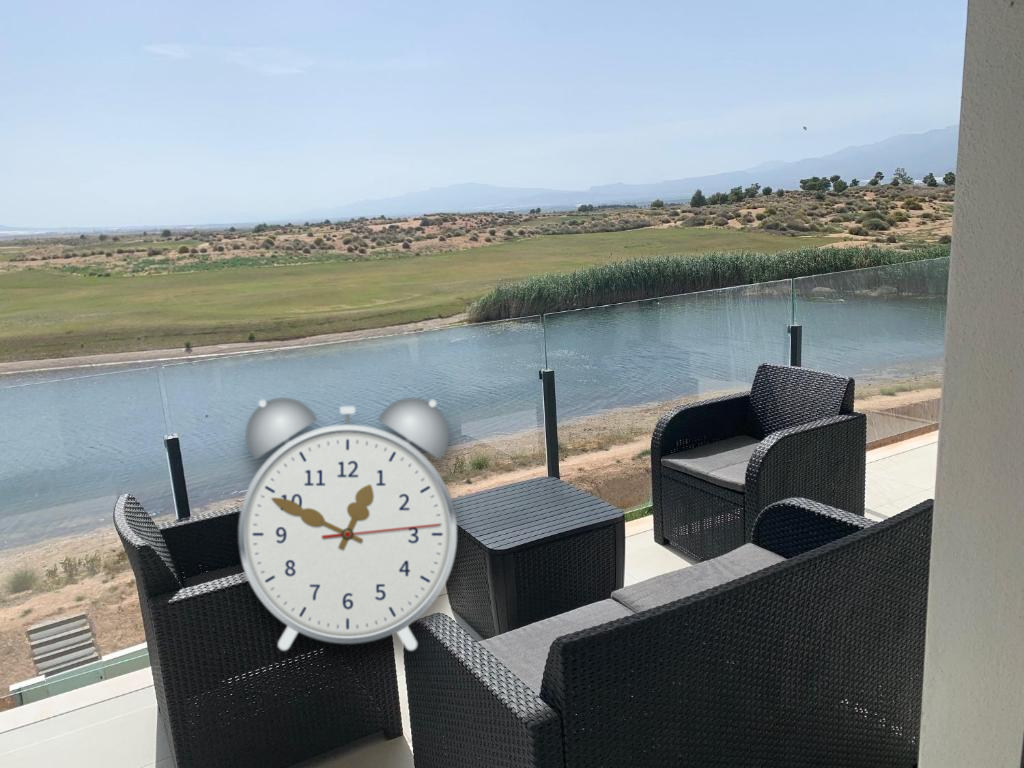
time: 12:49:14
